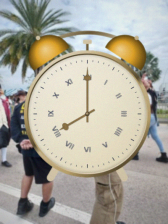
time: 8:00
